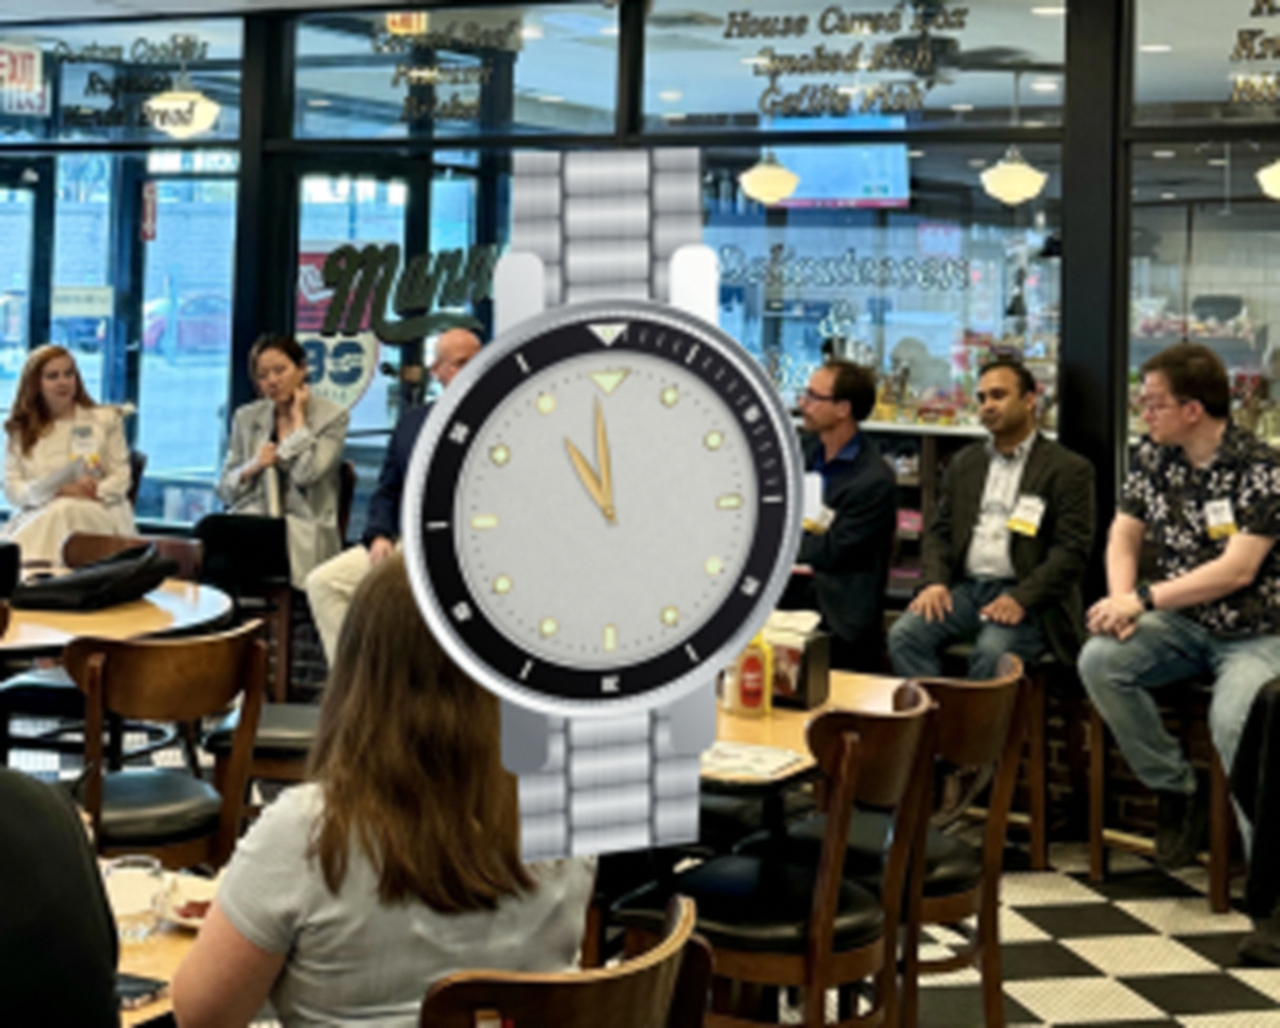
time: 10:59
